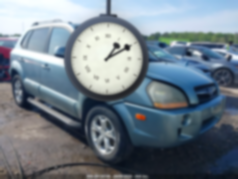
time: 1:10
